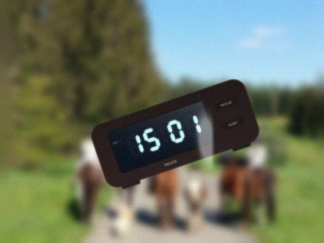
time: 15:01
